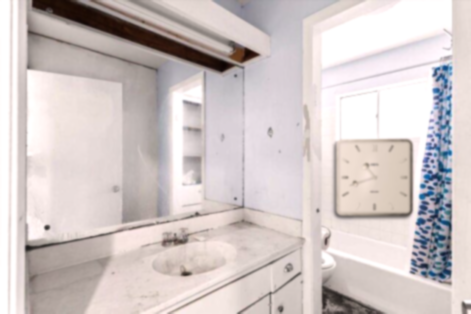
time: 10:42
